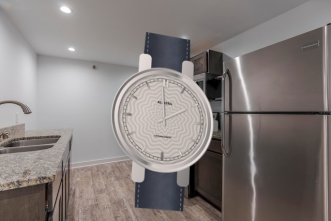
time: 1:59
